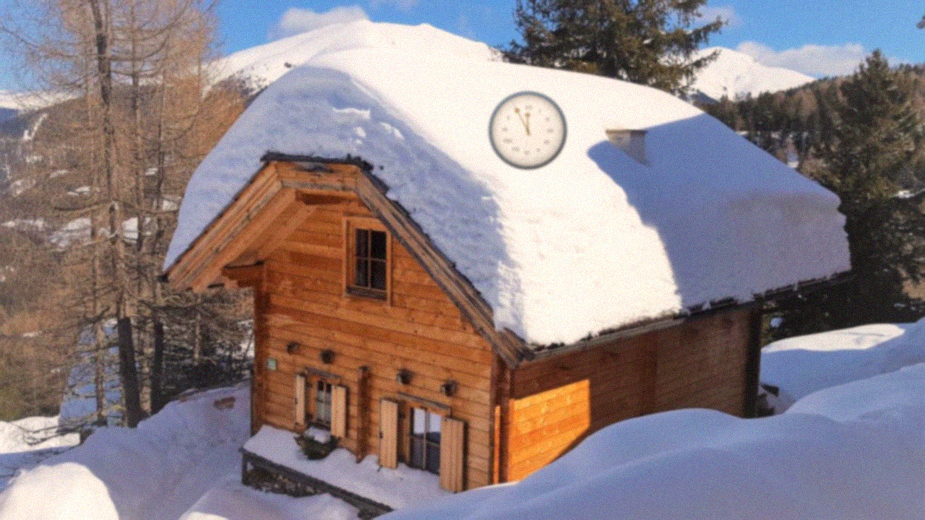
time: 11:55
